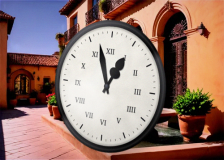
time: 12:57
